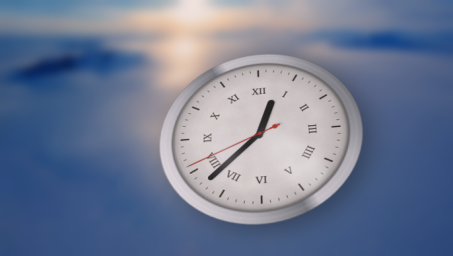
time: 12:37:41
